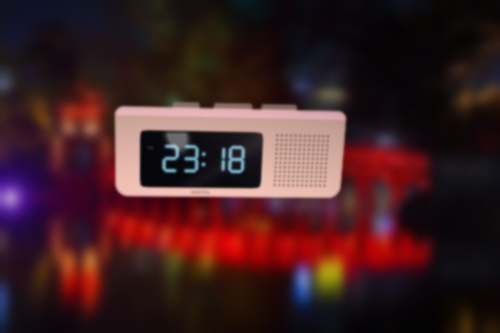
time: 23:18
